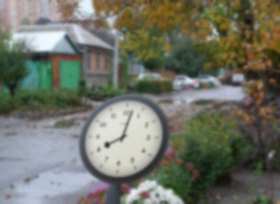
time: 8:02
